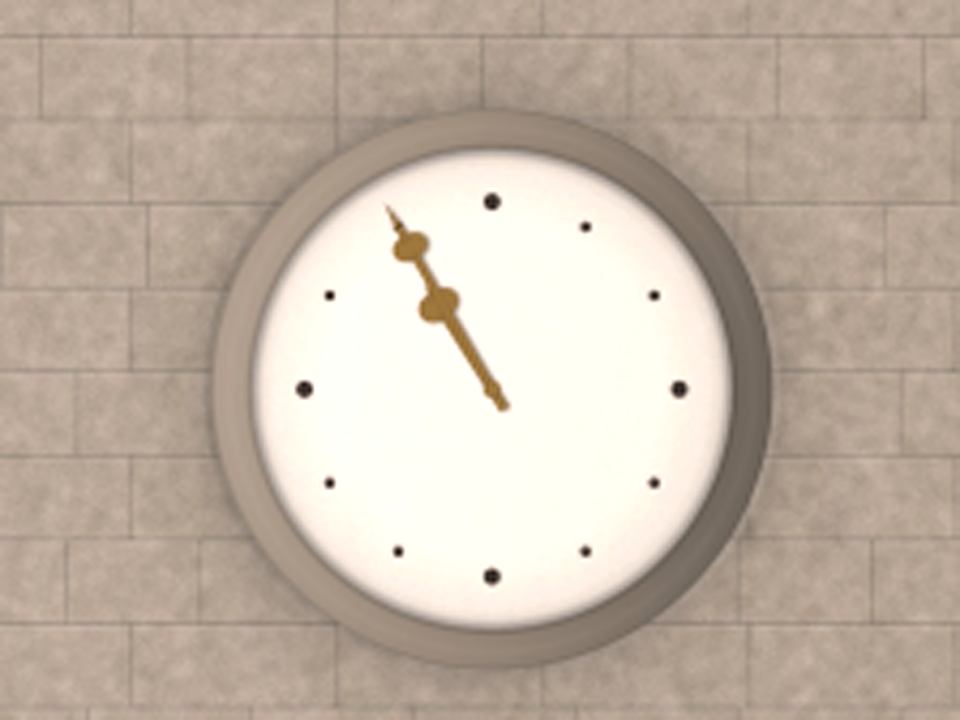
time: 10:55
